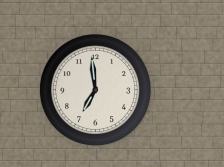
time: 6:59
